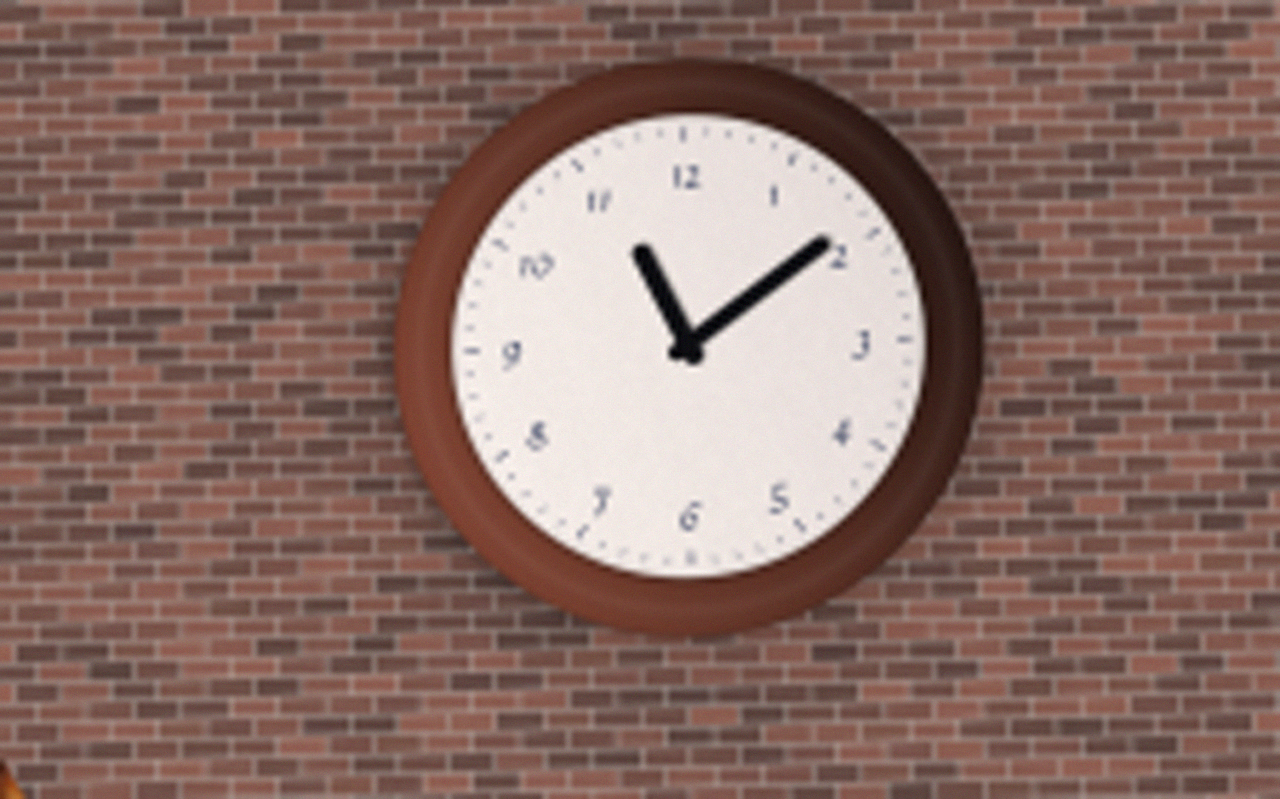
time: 11:09
